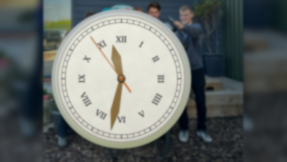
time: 11:31:54
